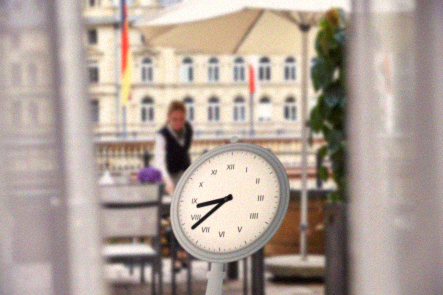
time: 8:38
